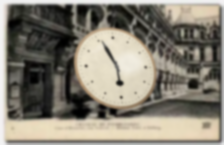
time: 5:56
